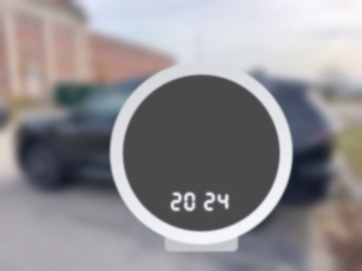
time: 20:24
